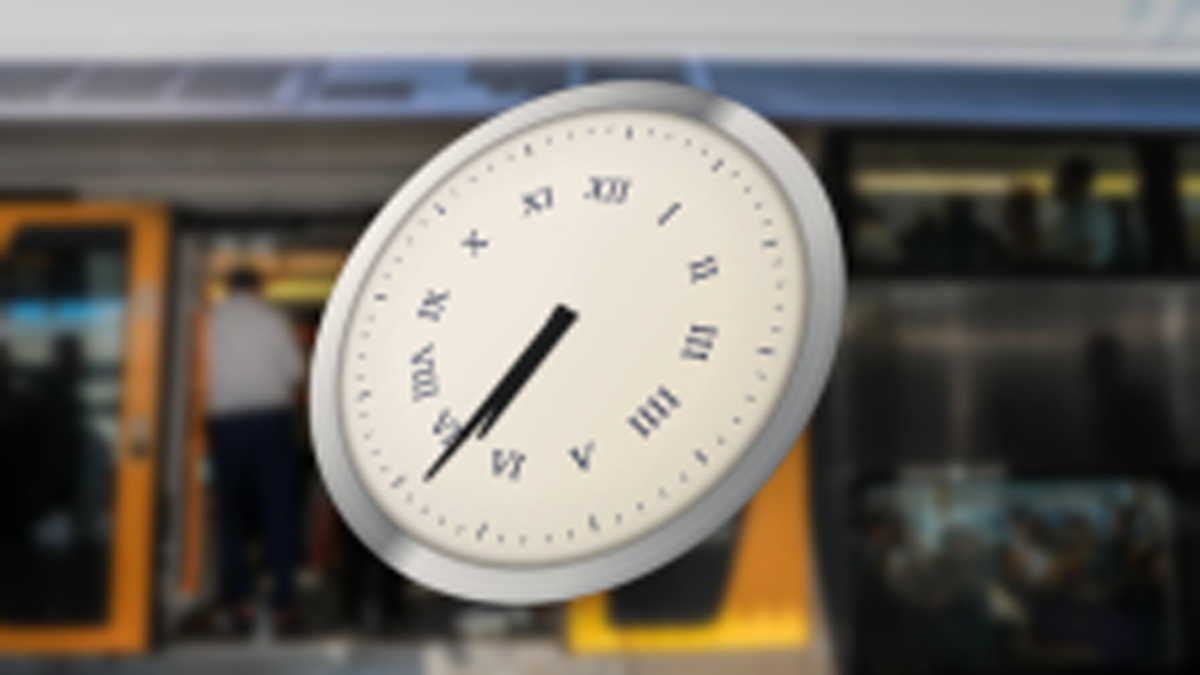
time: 6:34
